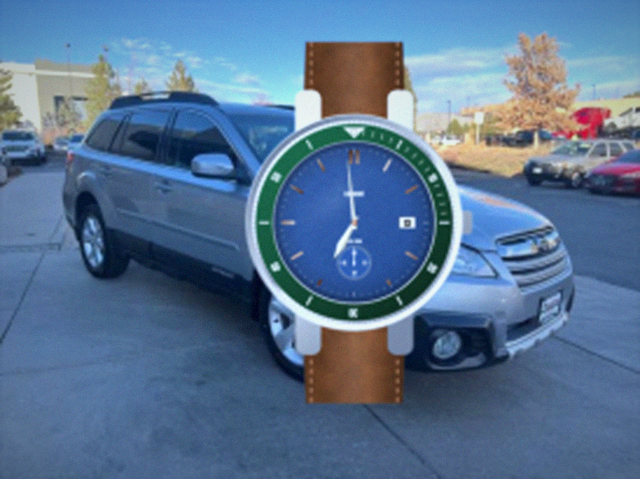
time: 6:59
